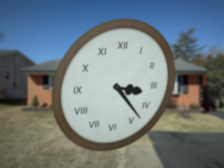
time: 3:23
